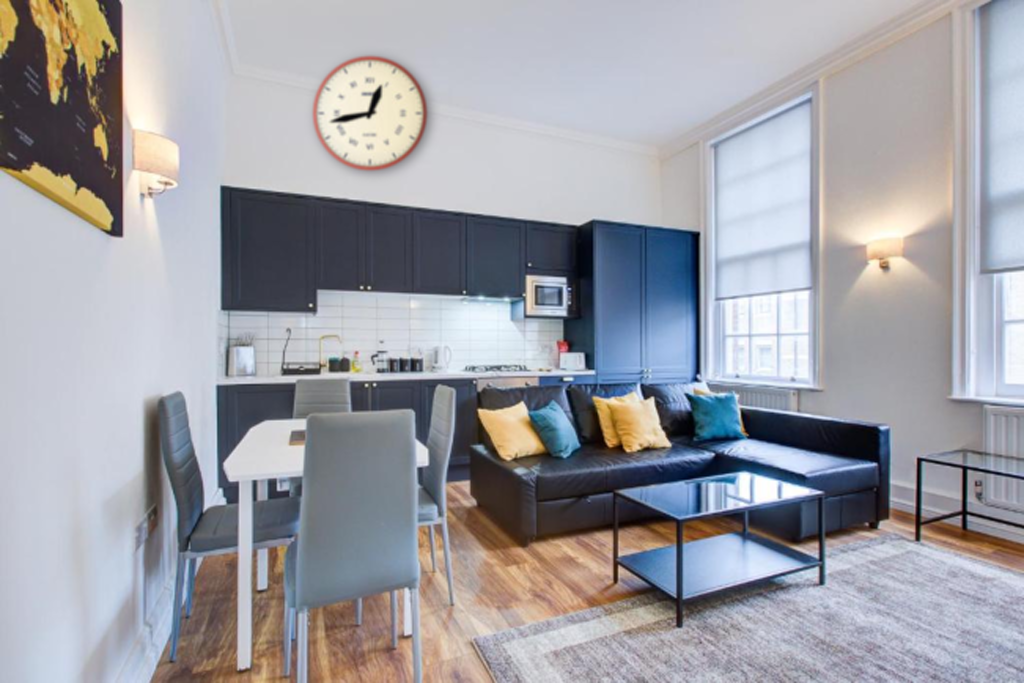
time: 12:43
